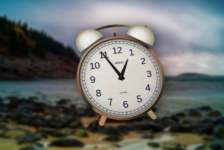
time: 12:55
